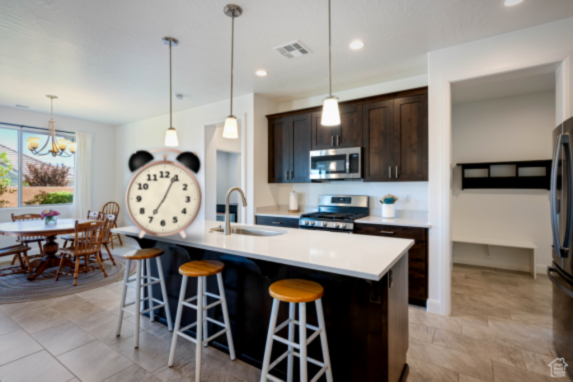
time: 7:04
